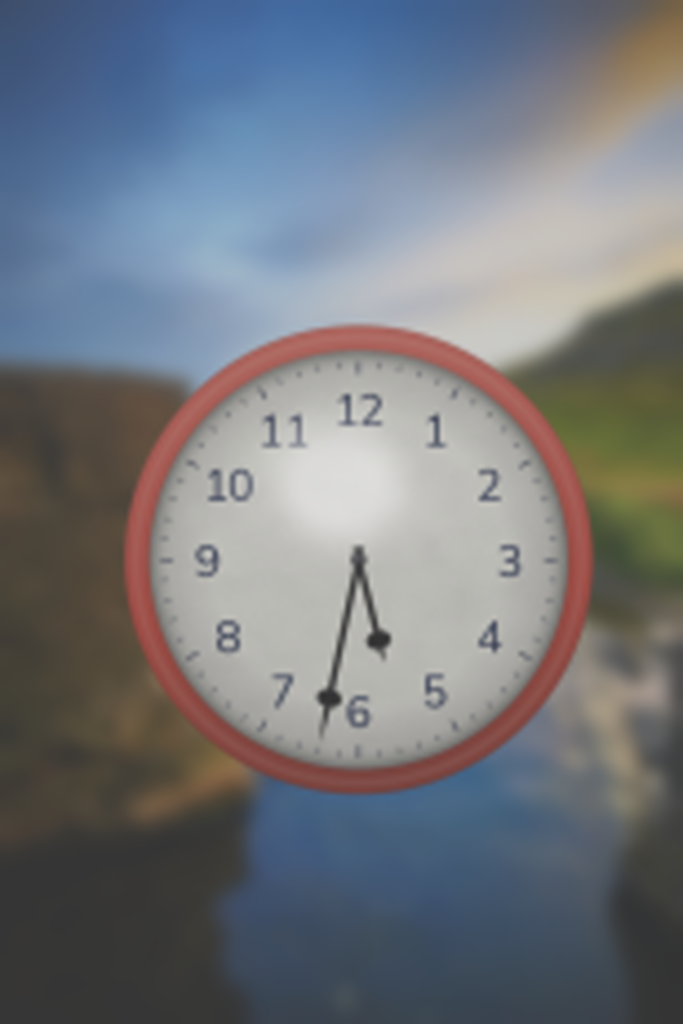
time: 5:32
